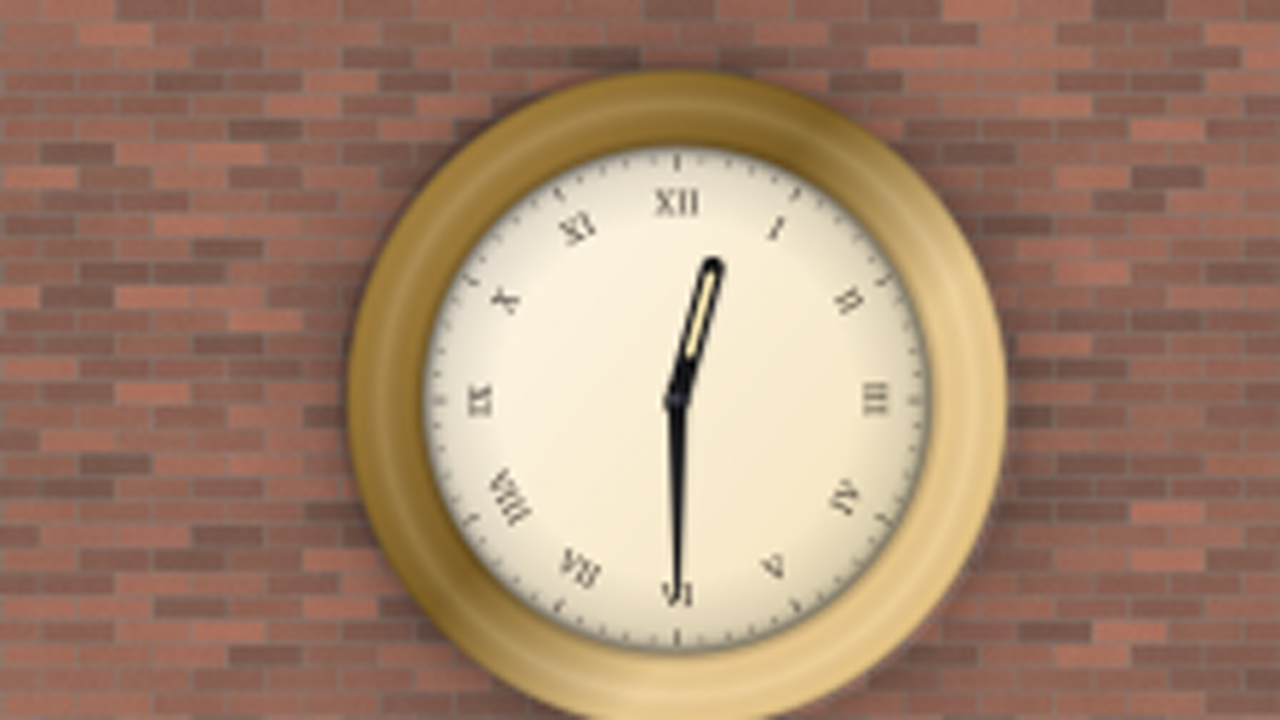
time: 12:30
